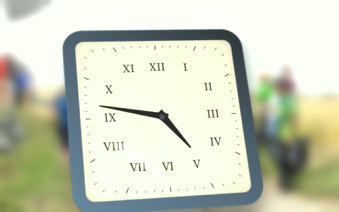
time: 4:47
